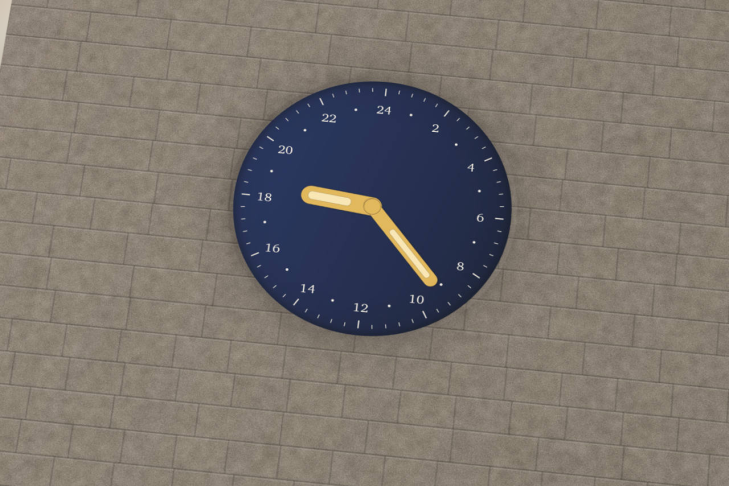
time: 18:23
